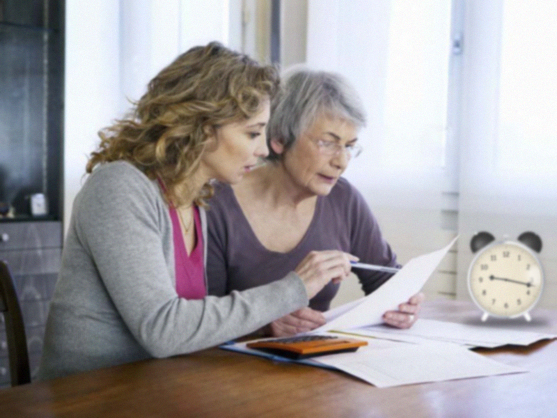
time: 9:17
